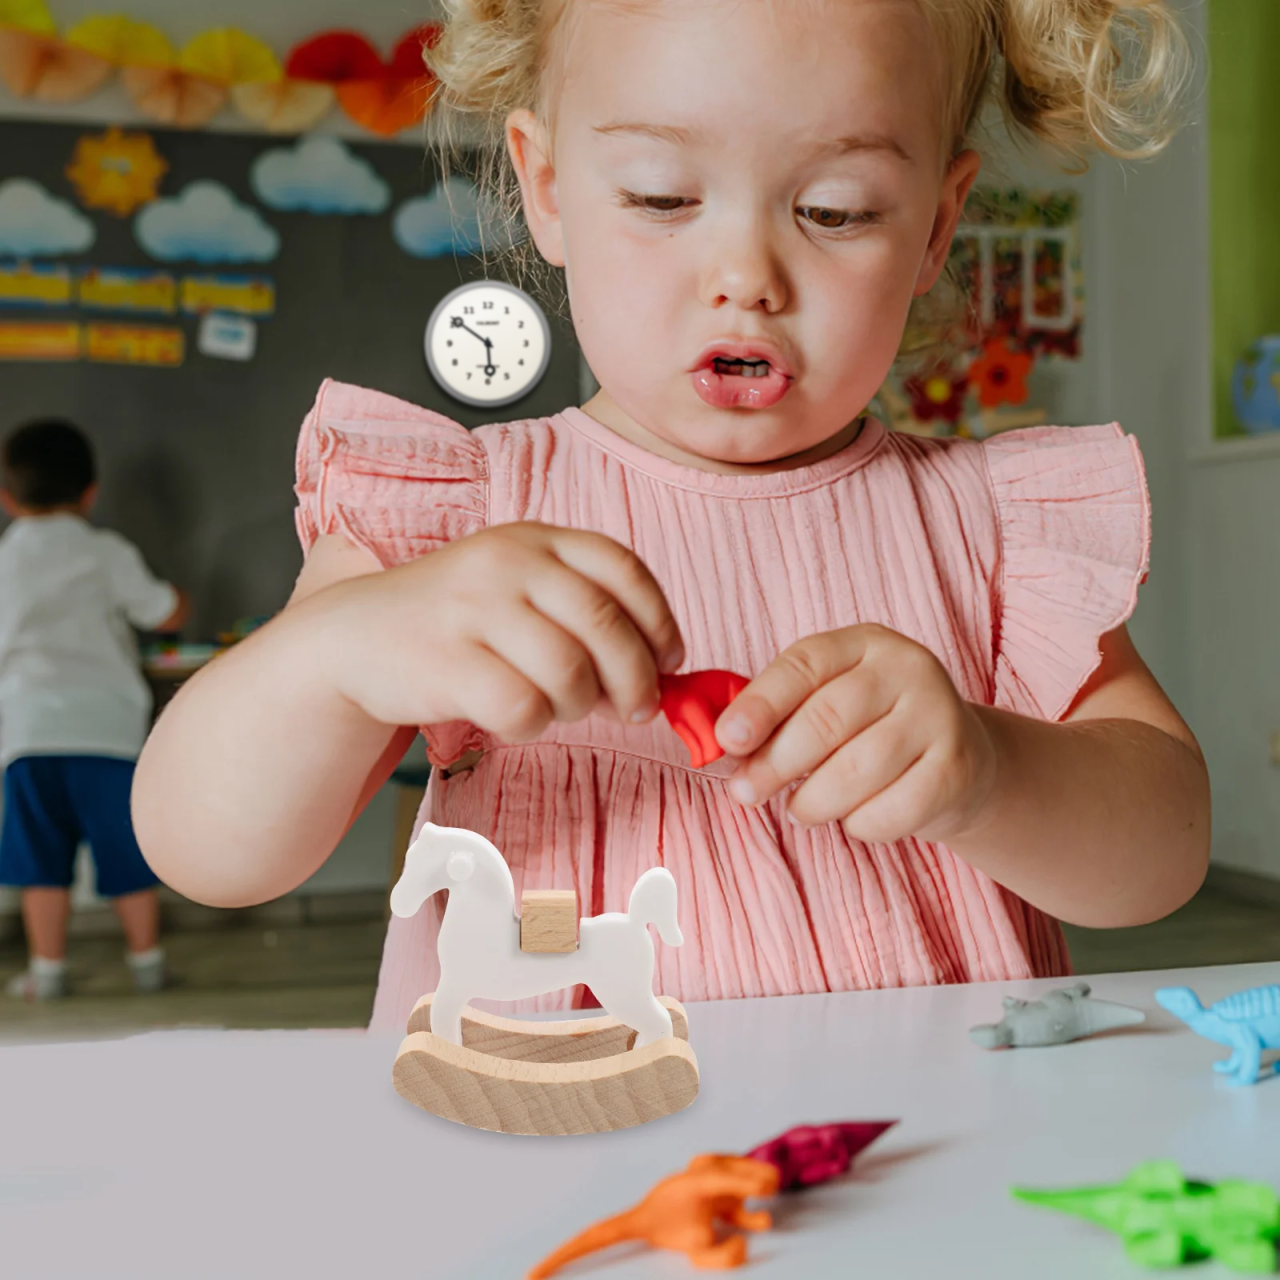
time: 5:51
